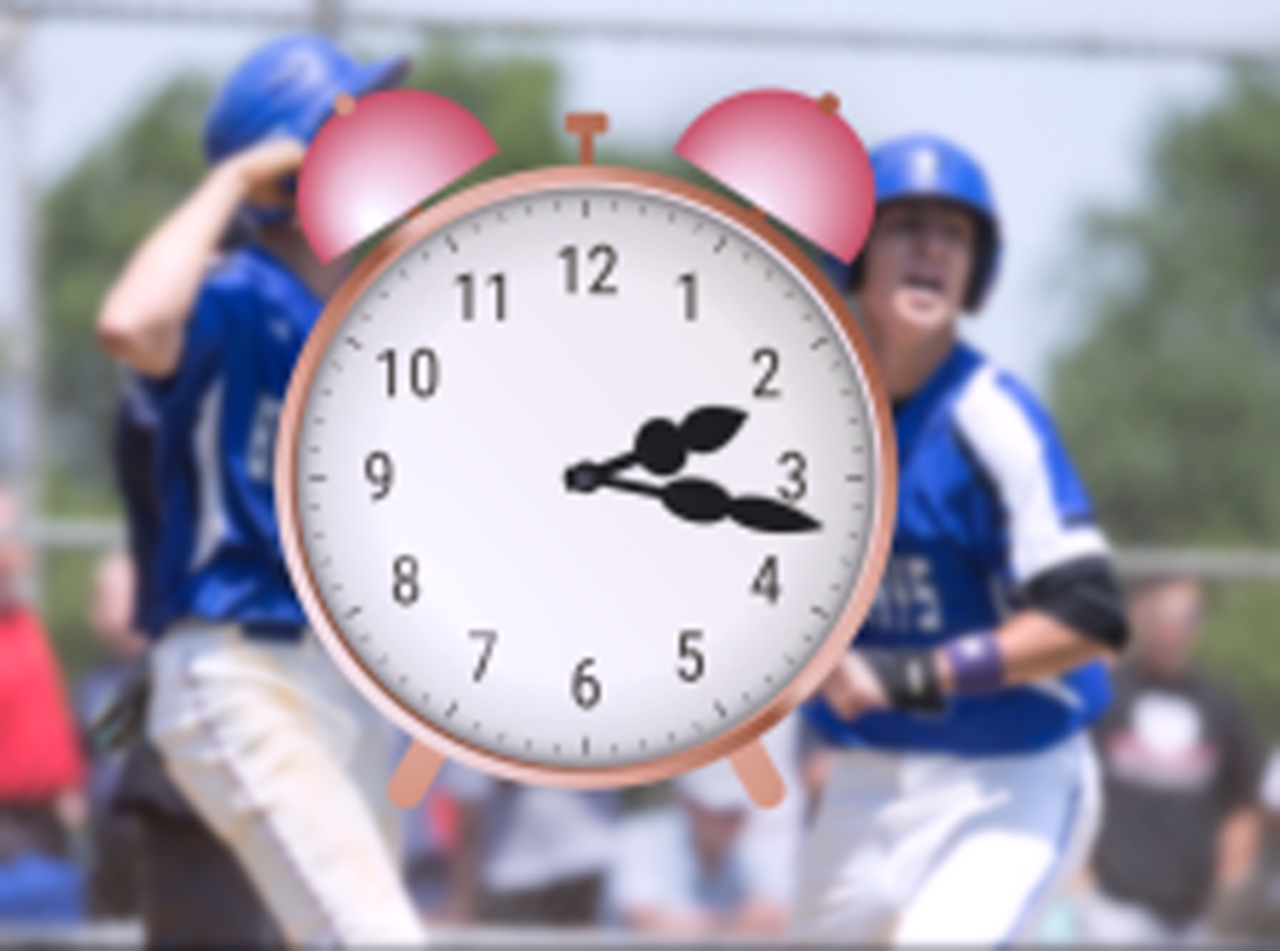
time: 2:17
